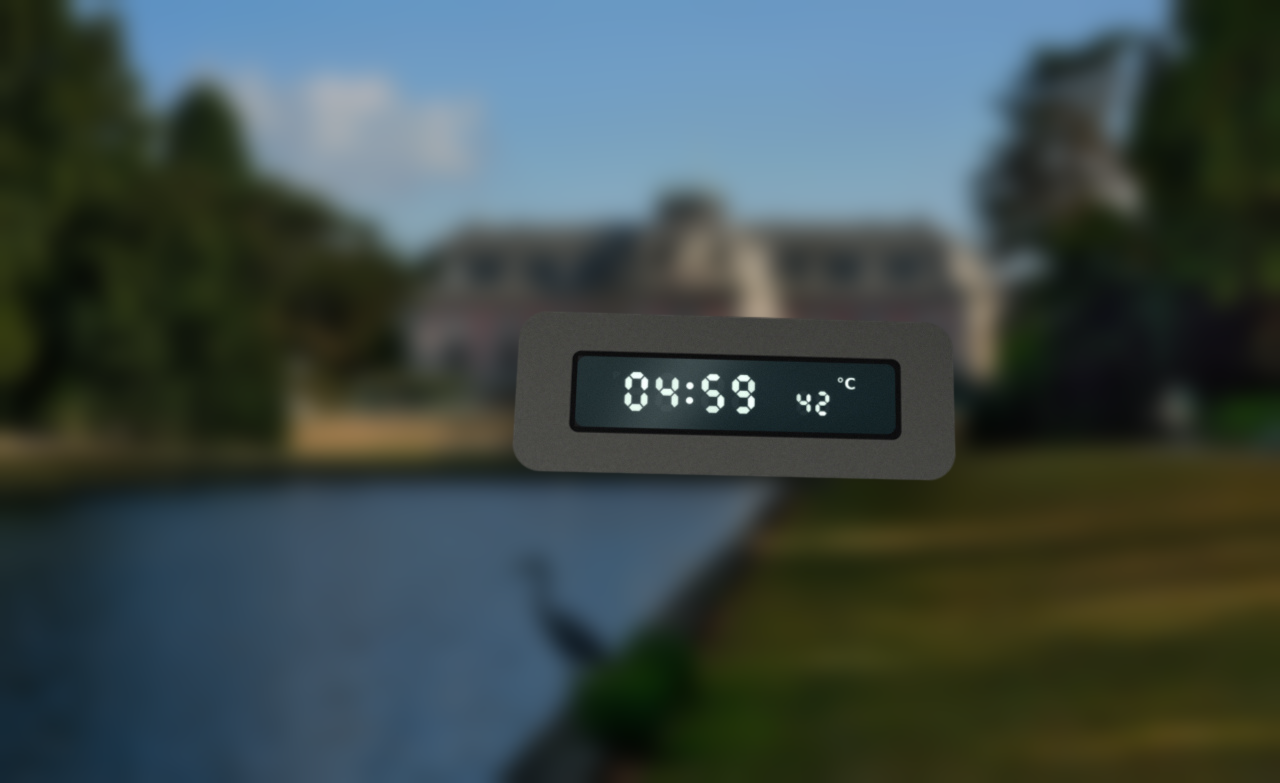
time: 4:59
